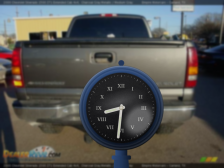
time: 8:31
